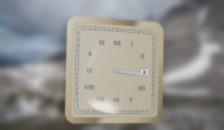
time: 3:16
